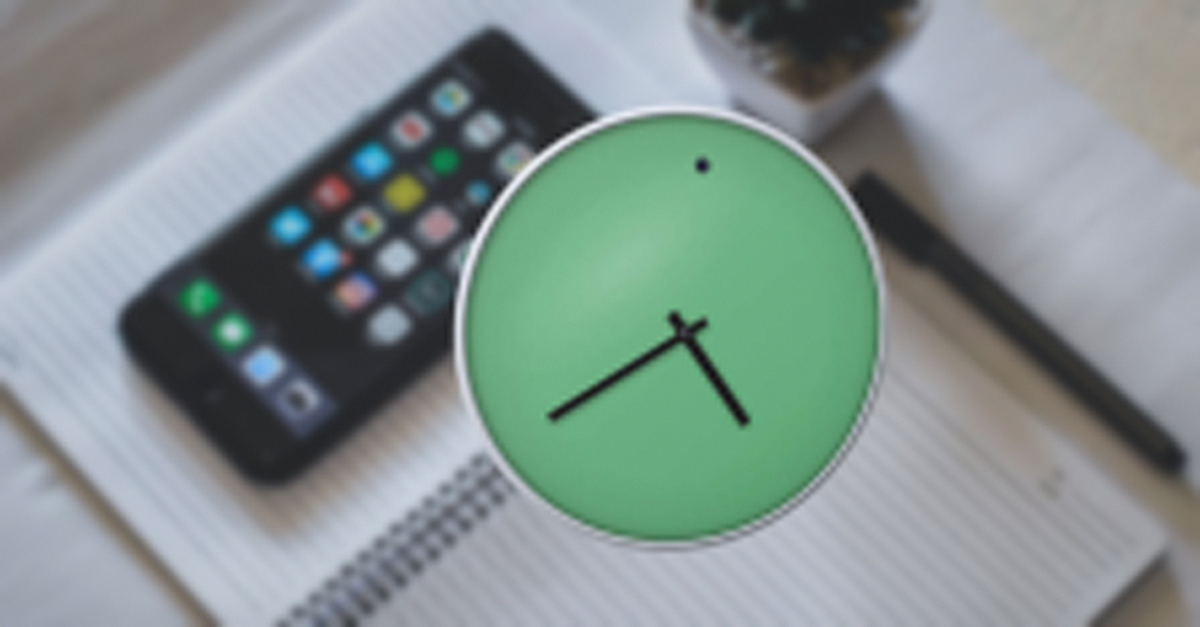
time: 4:39
